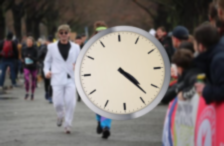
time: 4:23
